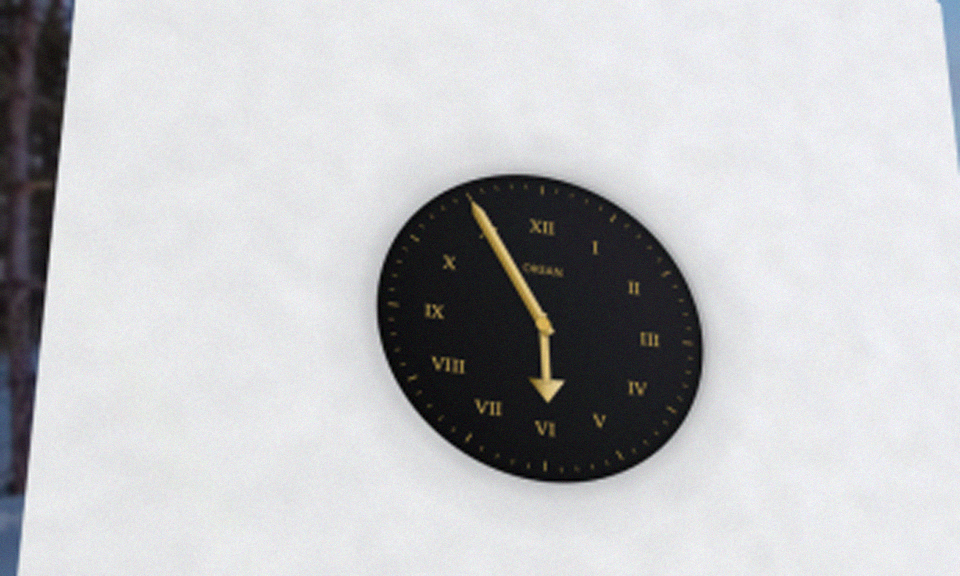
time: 5:55
